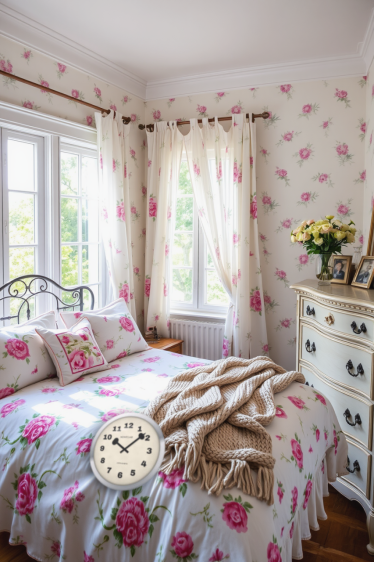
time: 10:08
